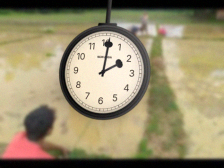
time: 2:01
